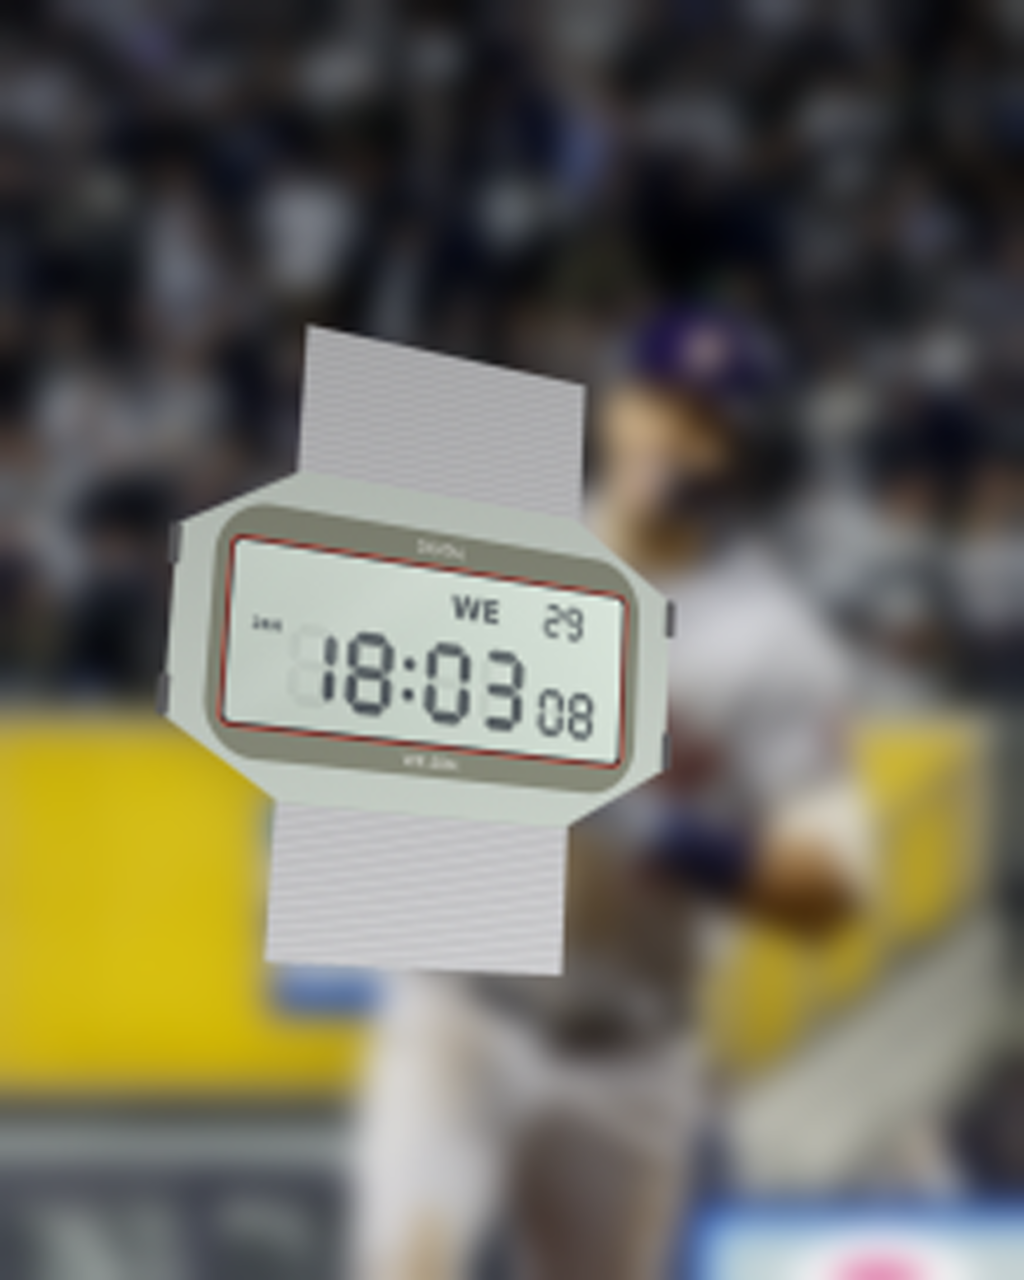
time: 18:03:08
